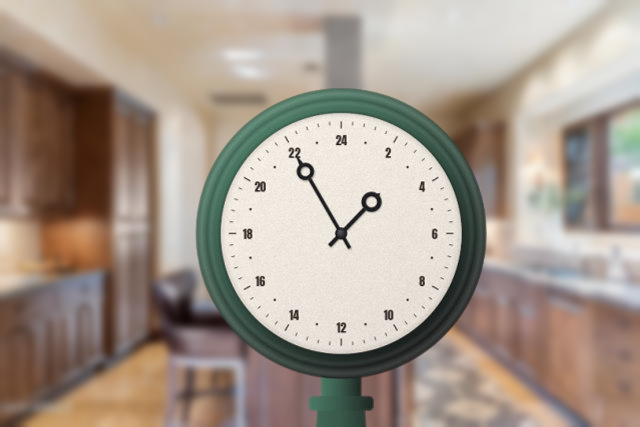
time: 2:55
